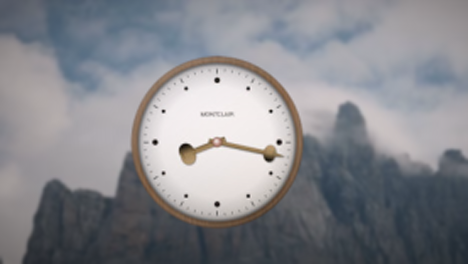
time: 8:17
